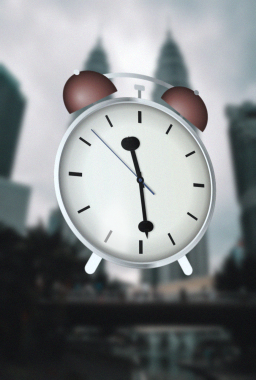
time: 11:28:52
